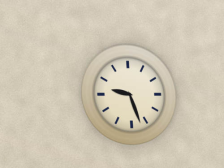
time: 9:27
